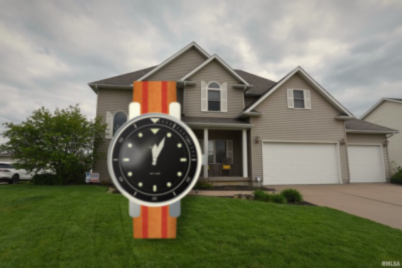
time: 12:04
